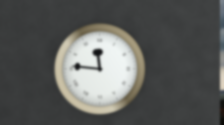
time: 11:46
